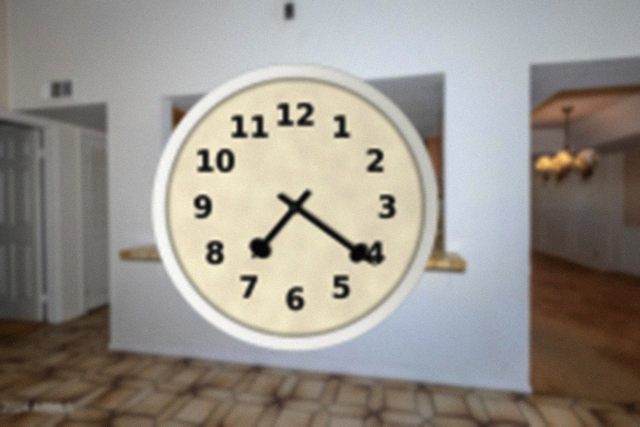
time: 7:21
